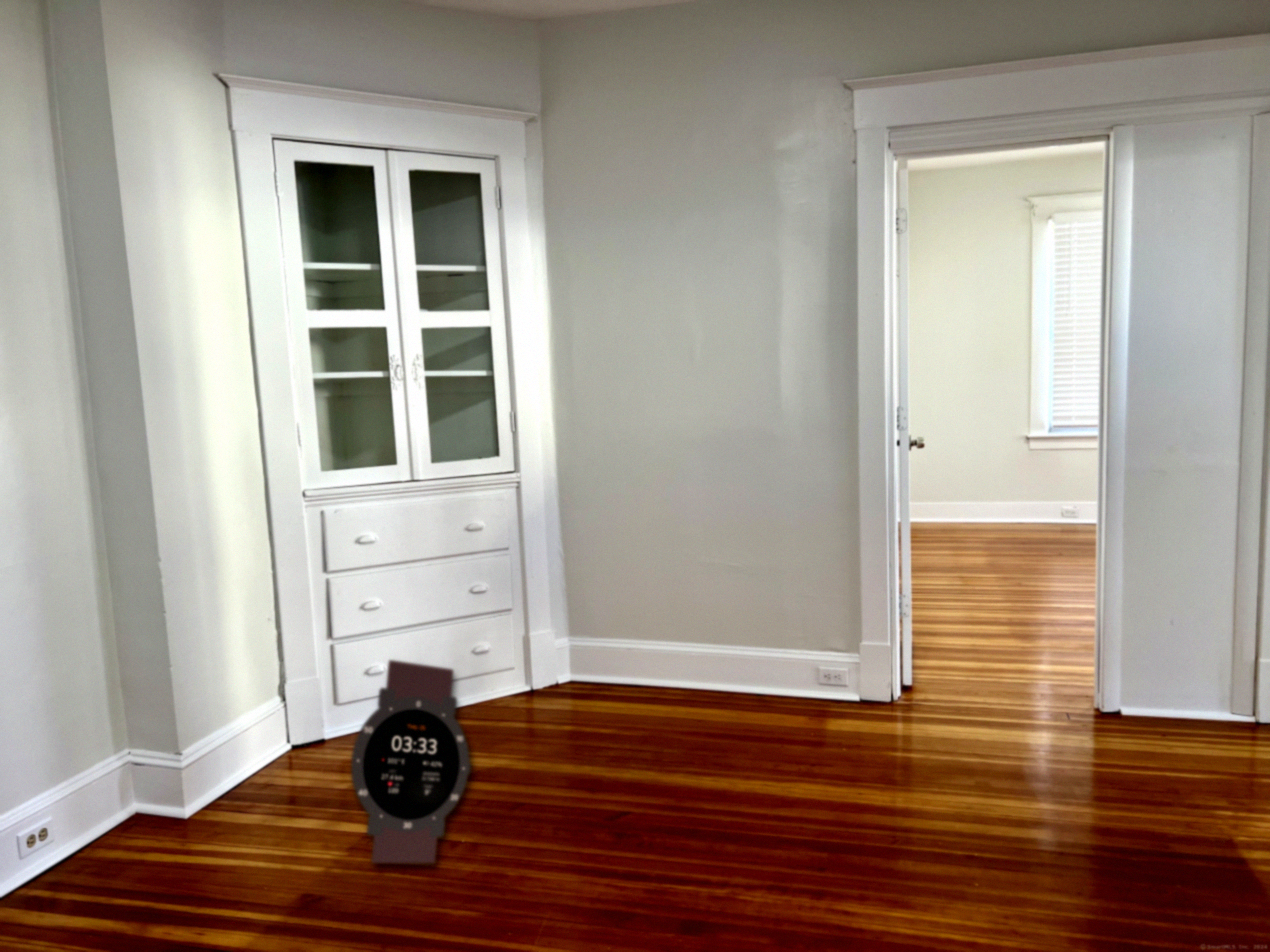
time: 3:33
